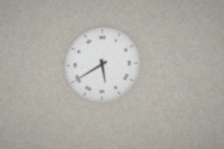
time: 5:40
